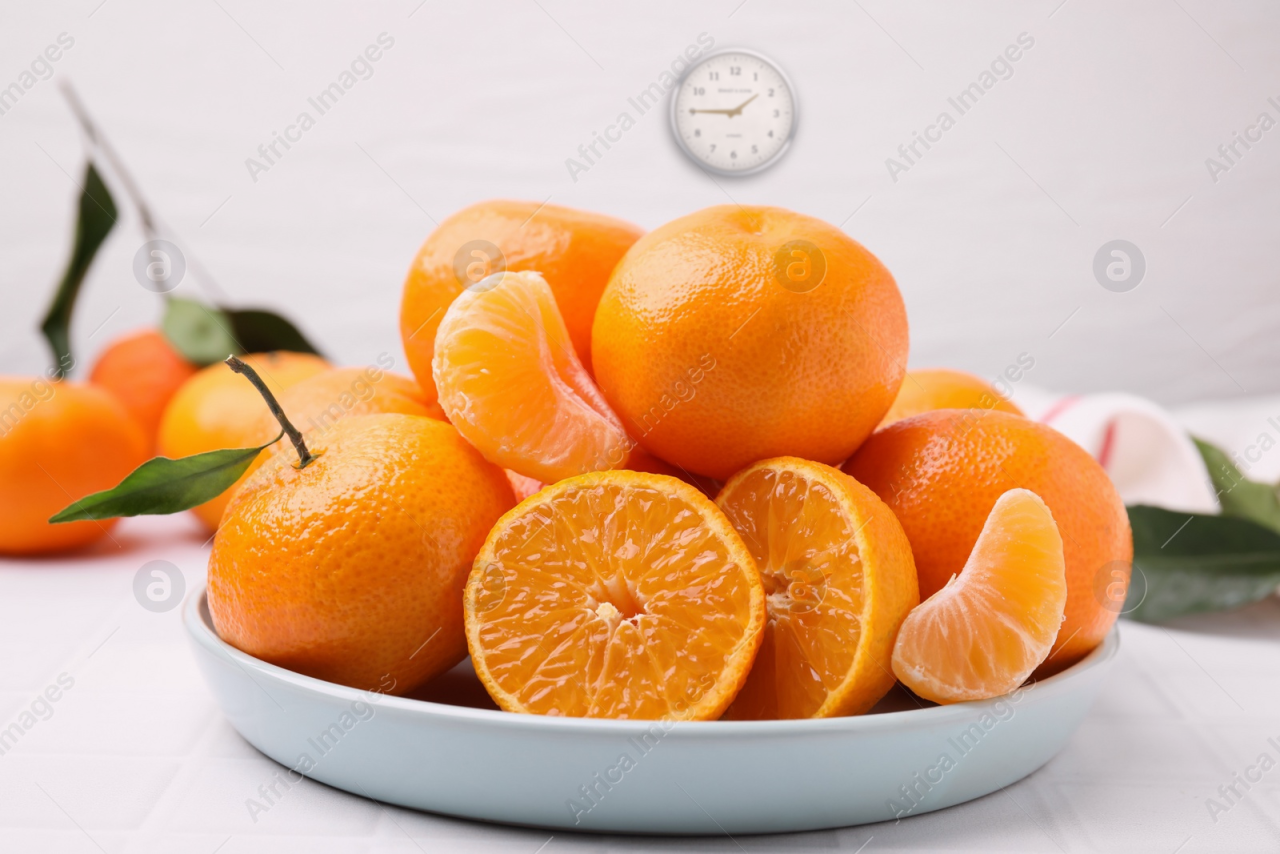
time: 1:45
